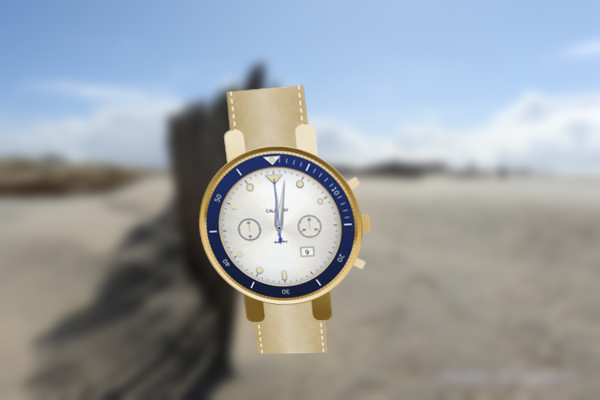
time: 12:02
